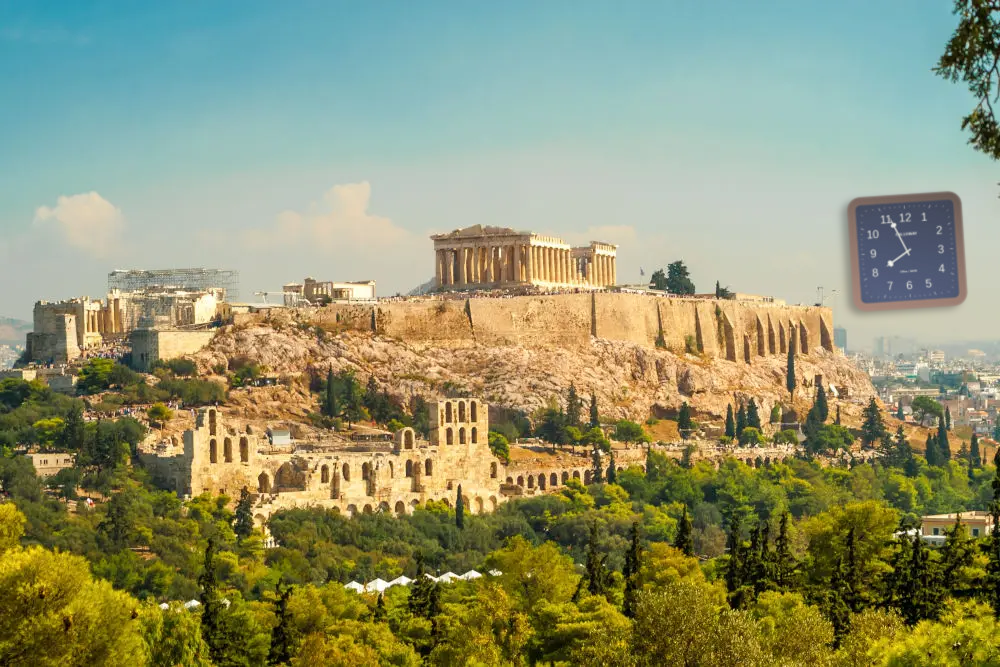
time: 7:56
